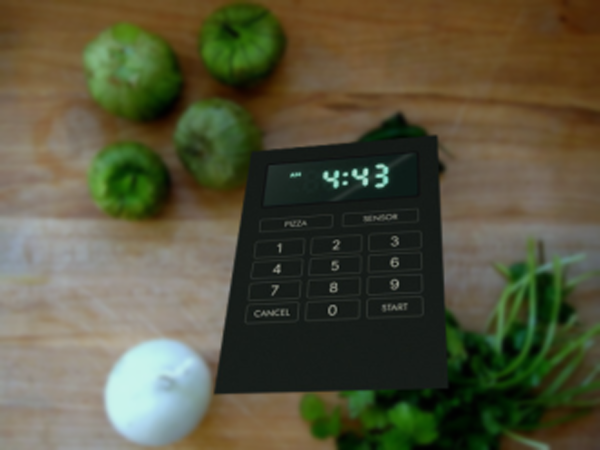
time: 4:43
